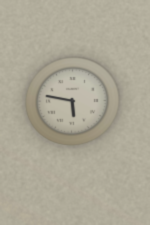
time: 5:47
